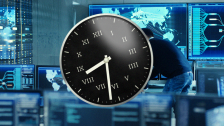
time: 8:32
